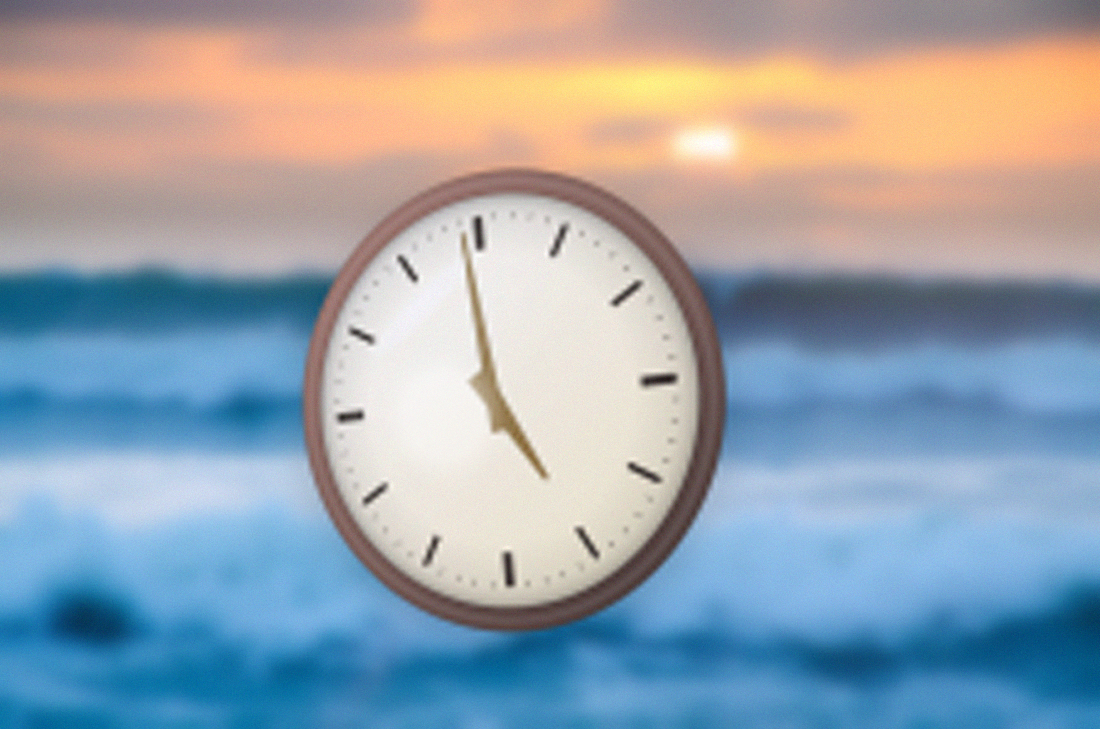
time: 4:59
